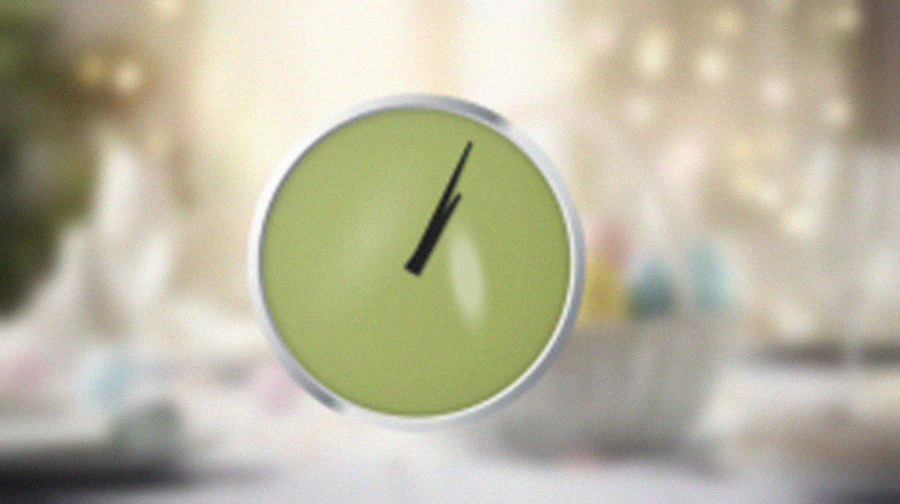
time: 1:04
